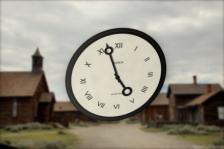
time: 4:57
